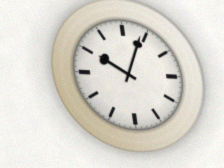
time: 10:04
